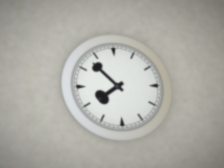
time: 7:53
